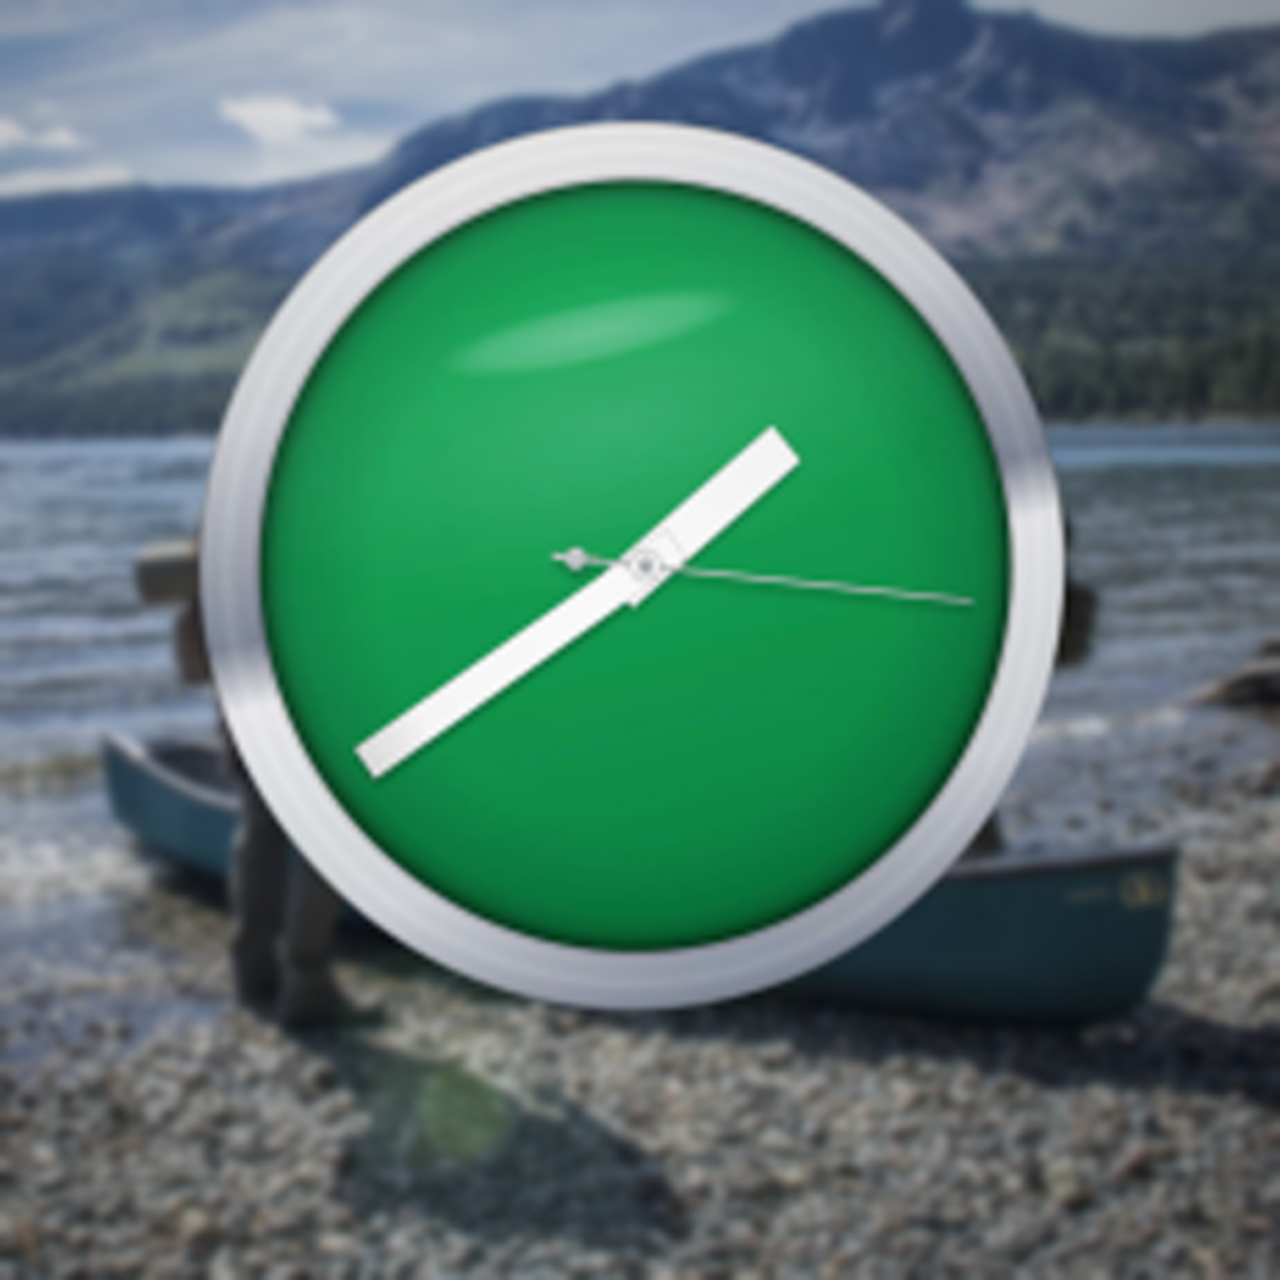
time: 1:39:16
